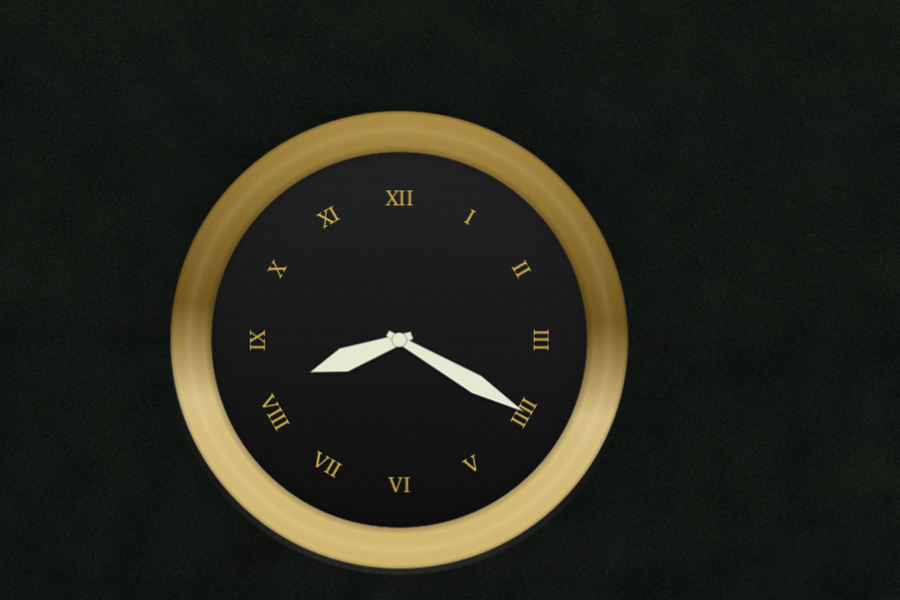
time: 8:20
